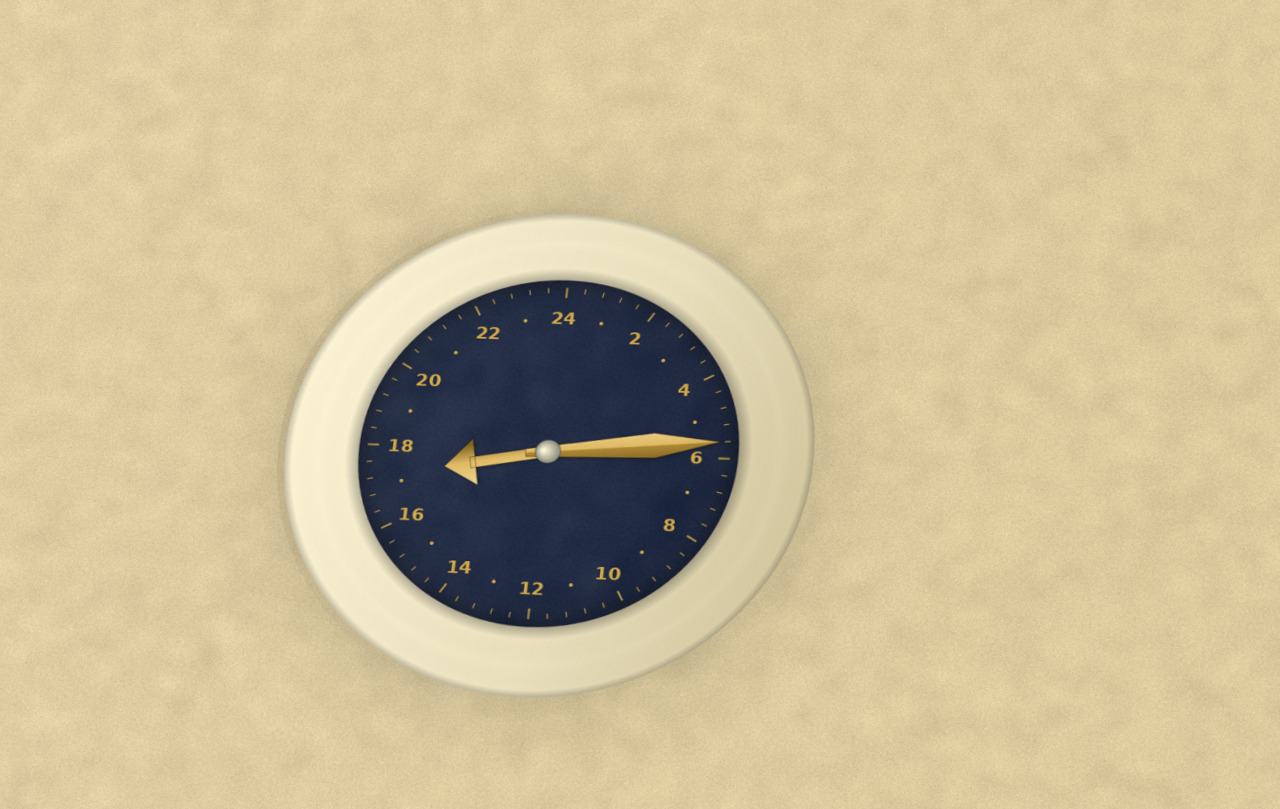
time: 17:14
